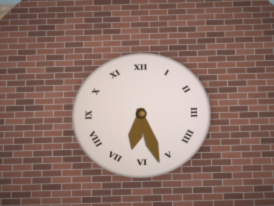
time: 6:27
